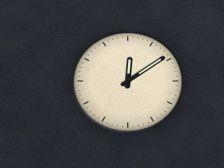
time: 12:09
